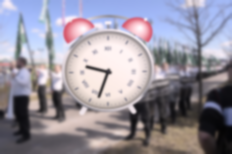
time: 9:33
